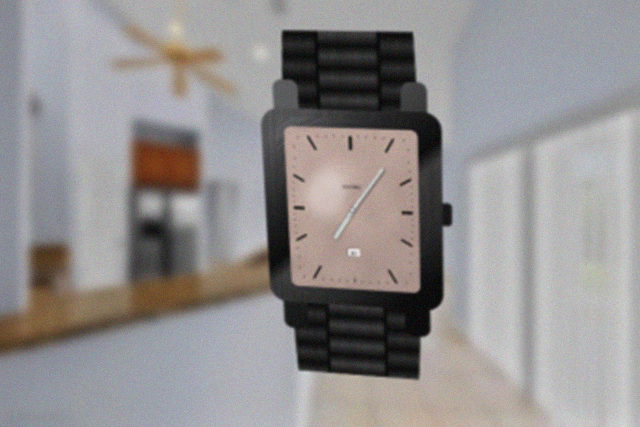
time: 7:06
